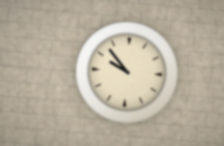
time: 9:53
